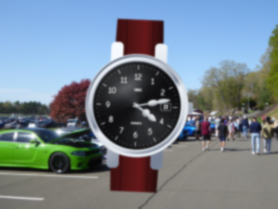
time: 4:13
